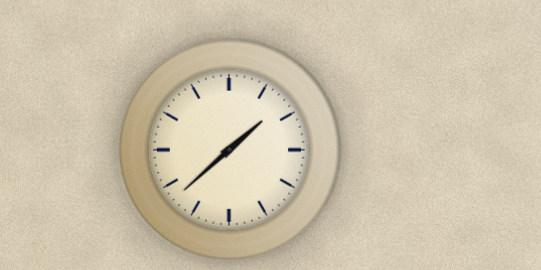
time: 1:38
